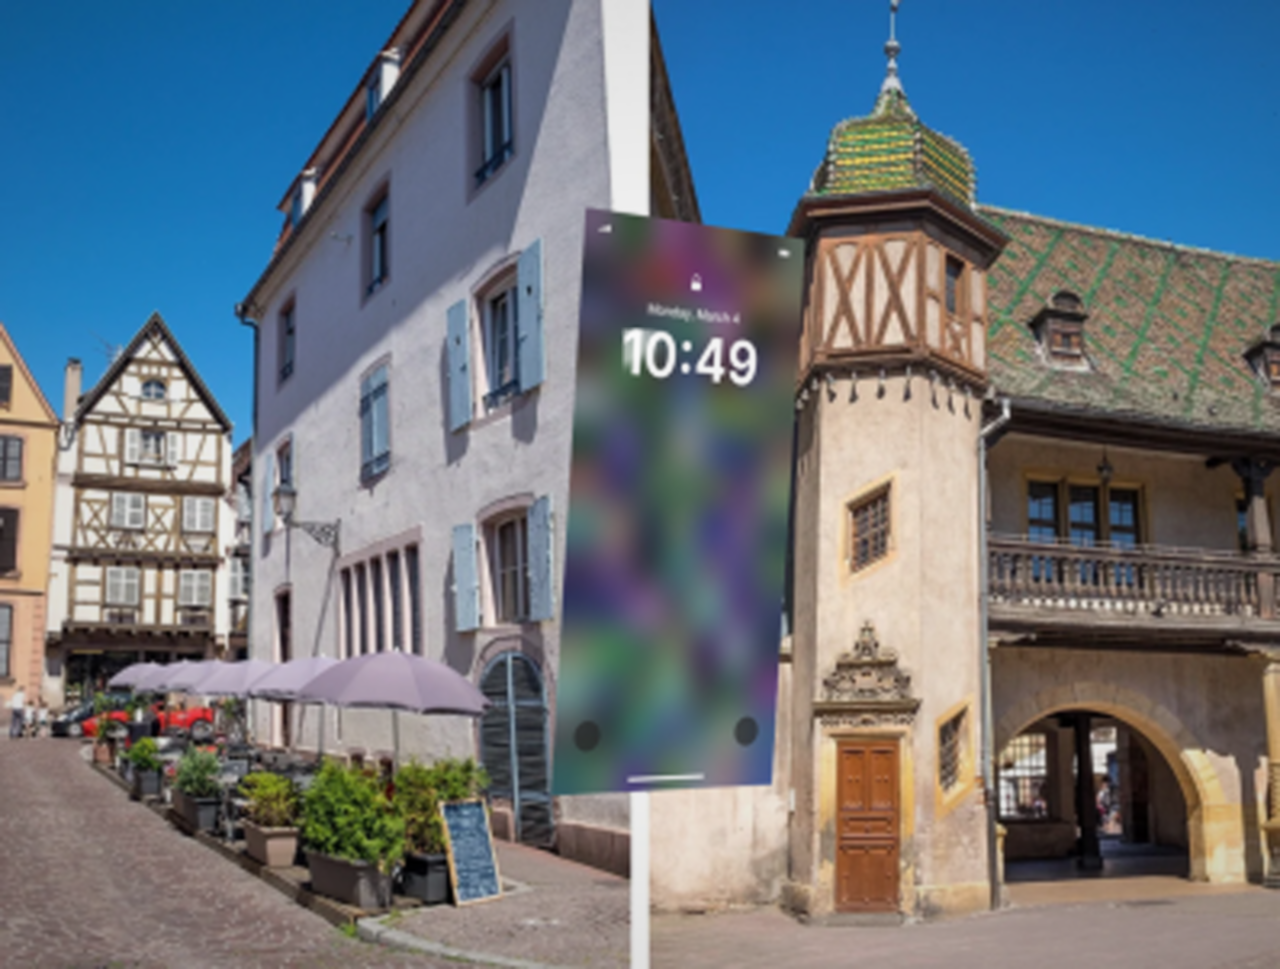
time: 10:49
